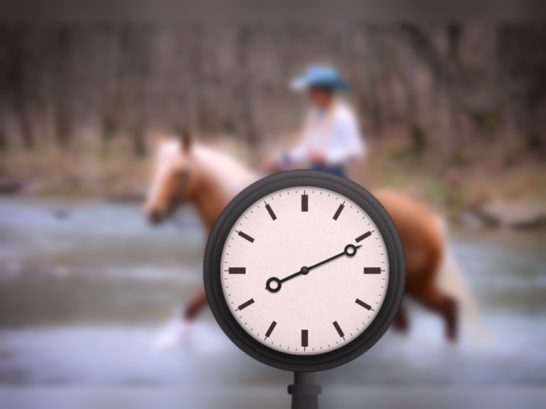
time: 8:11
